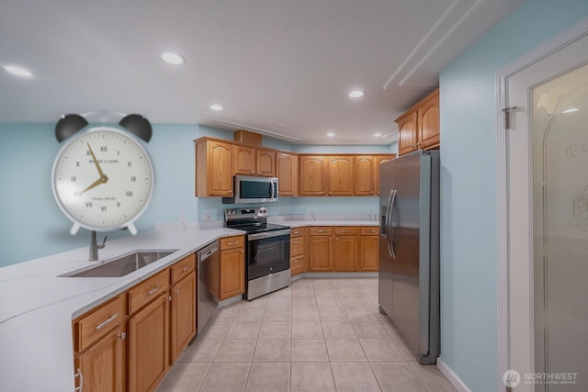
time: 7:56
